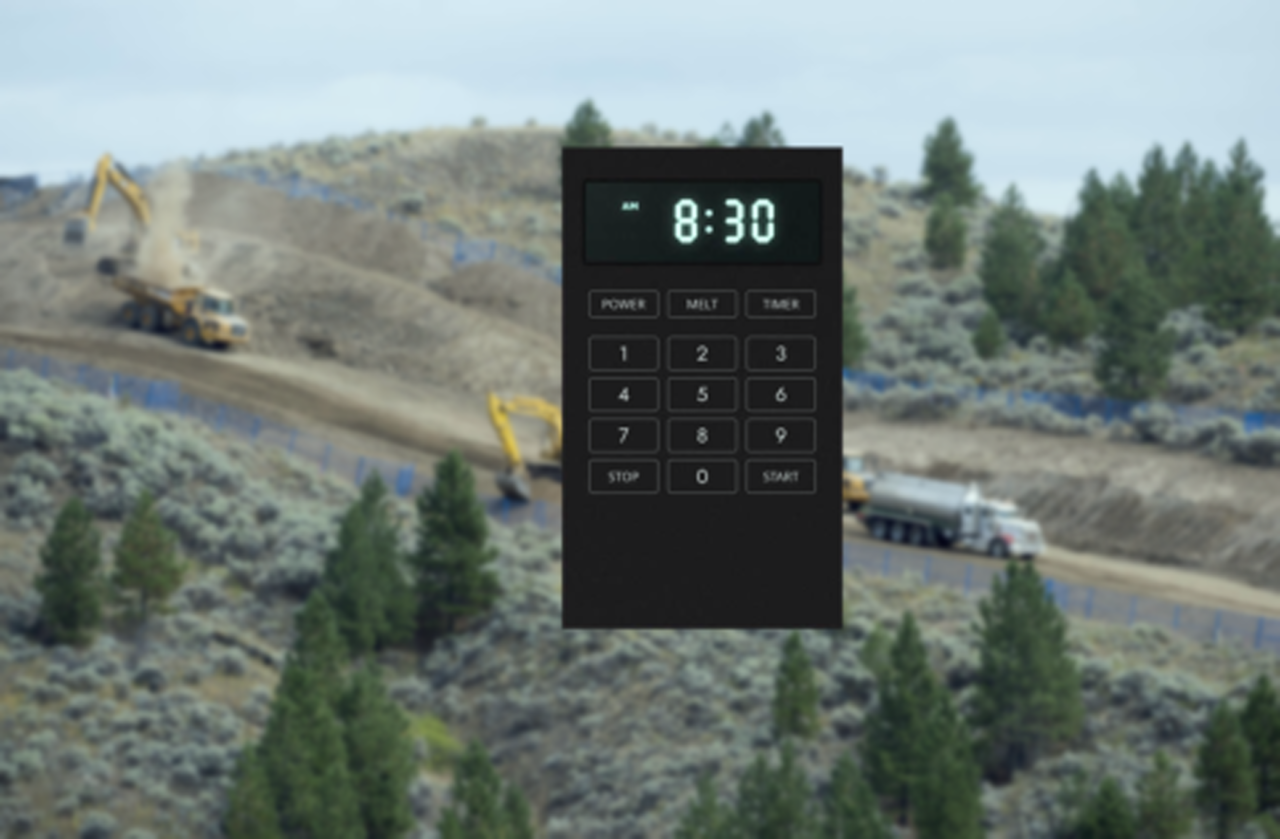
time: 8:30
